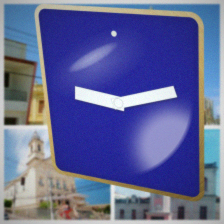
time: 9:12
